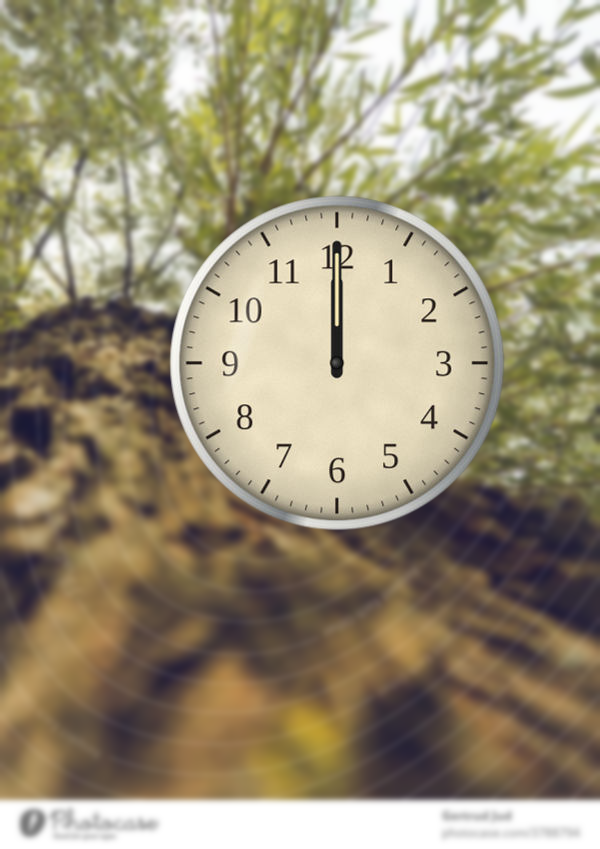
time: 12:00
